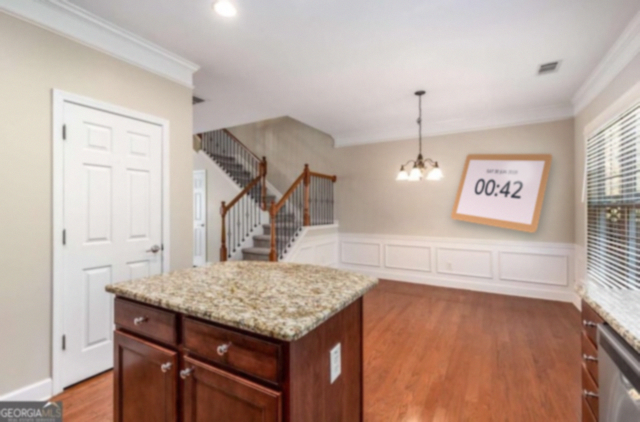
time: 0:42
